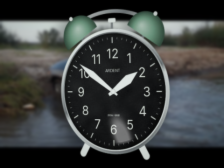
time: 1:51
